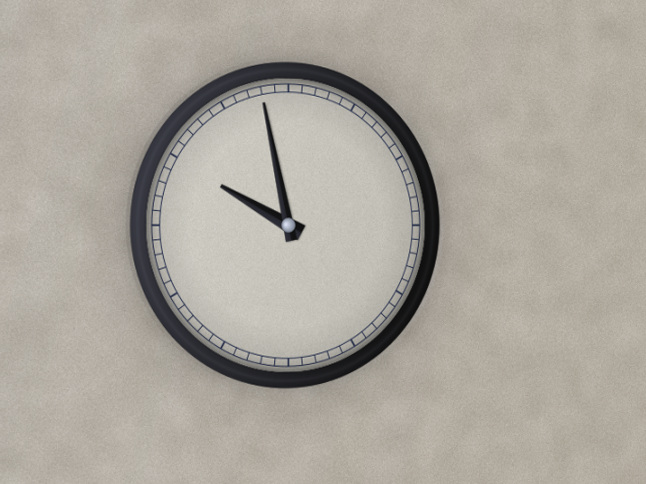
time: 9:58
